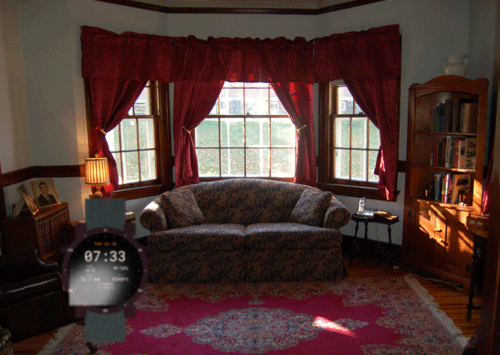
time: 7:33
